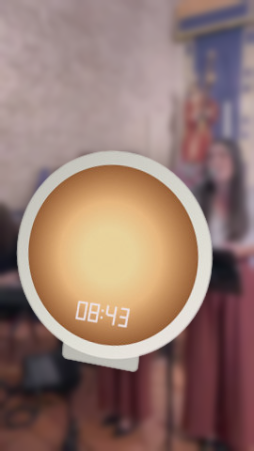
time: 8:43
